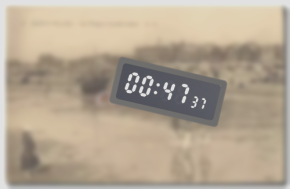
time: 0:47:37
